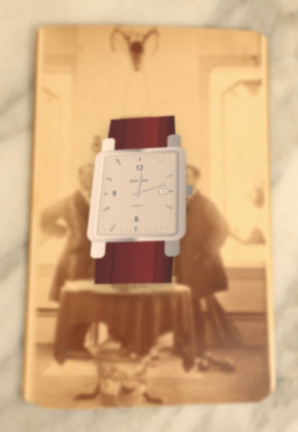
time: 12:12
